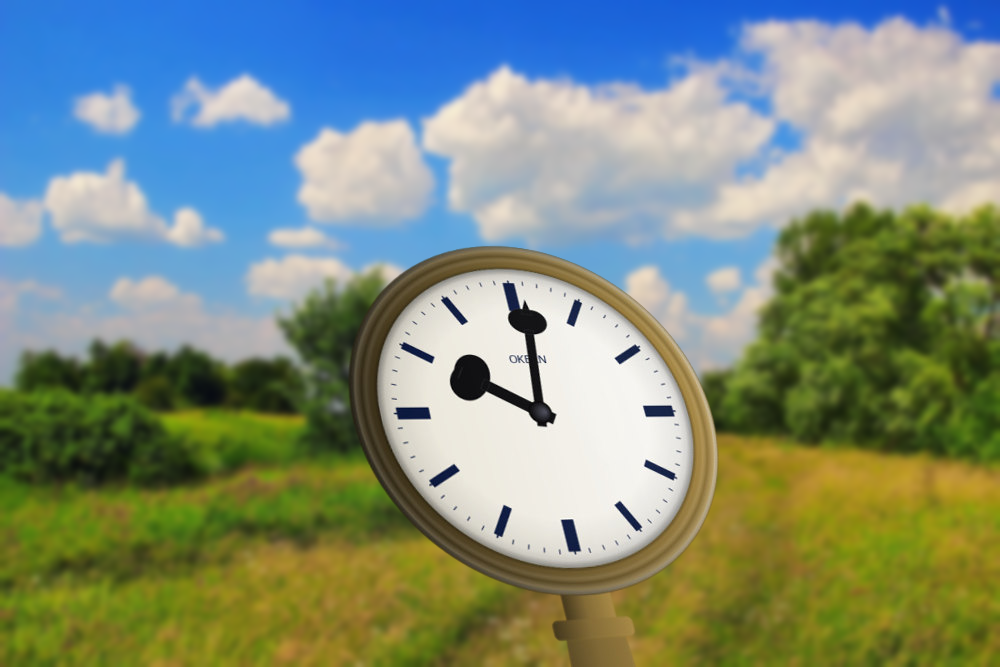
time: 10:01
